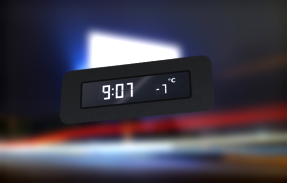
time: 9:07
